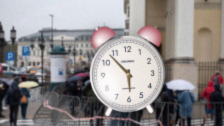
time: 5:53
